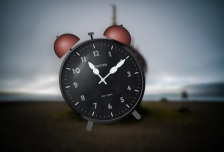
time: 11:10
